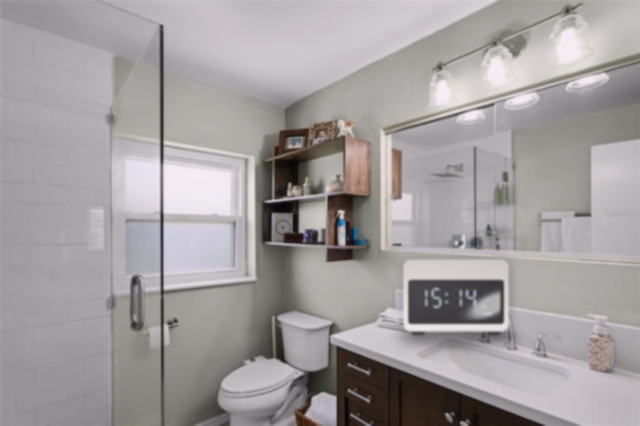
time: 15:14
